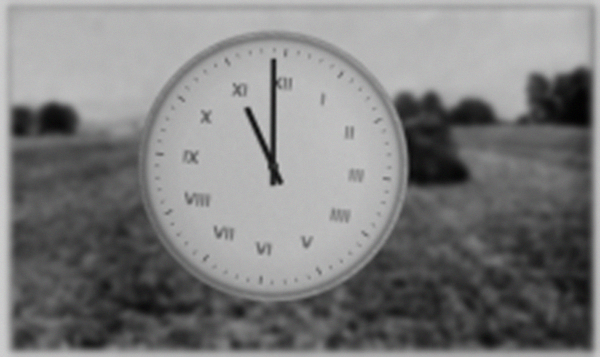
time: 10:59
